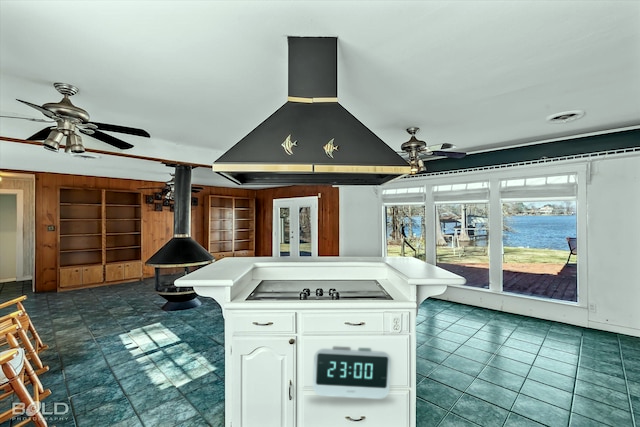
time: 23:00
